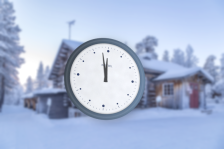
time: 11:58
